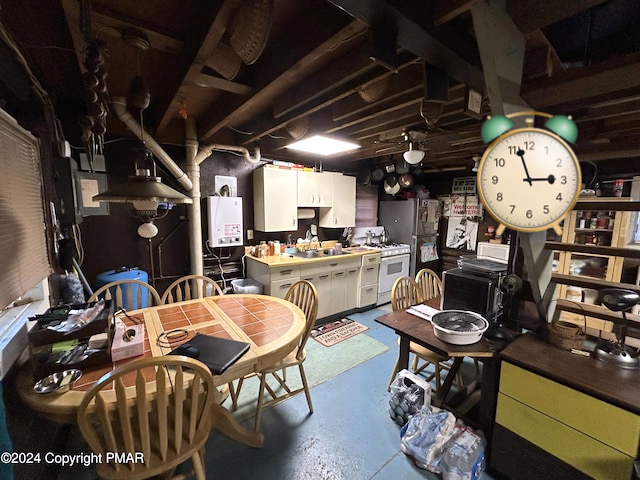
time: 2:57
